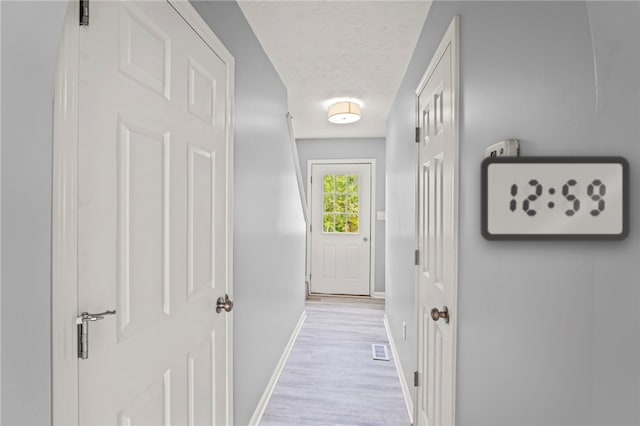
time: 12:59
